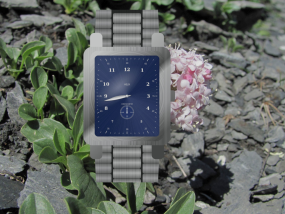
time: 8:43
